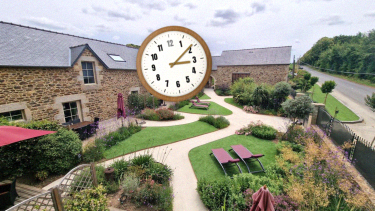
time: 3:09
